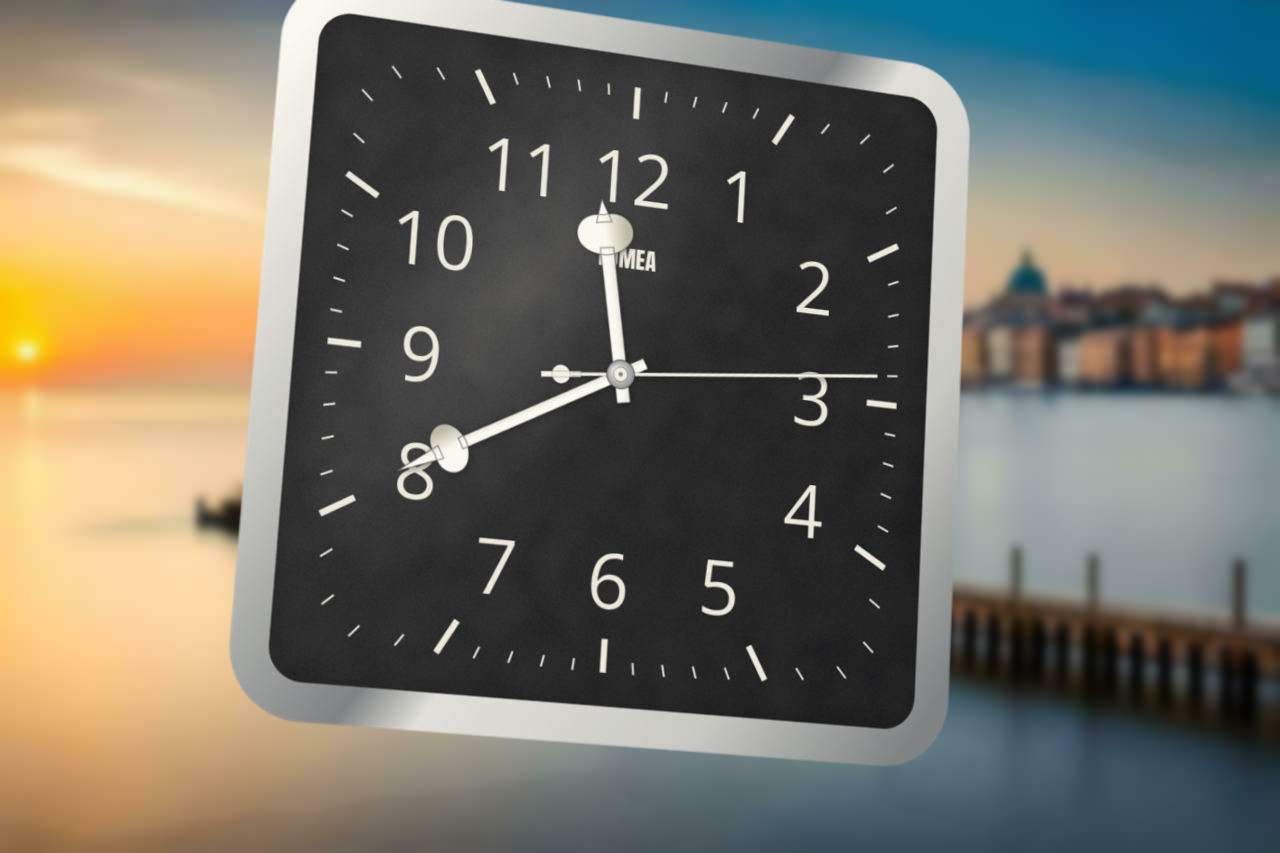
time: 11:40:14
